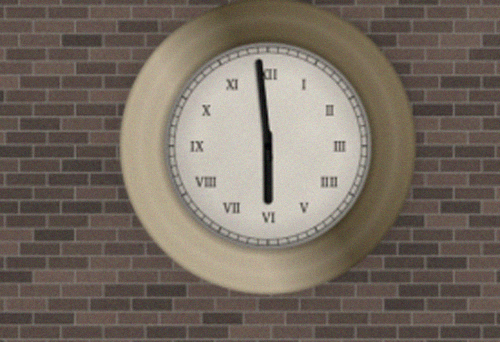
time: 5:59
